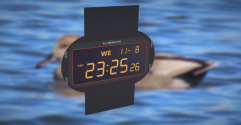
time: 23:25:26
